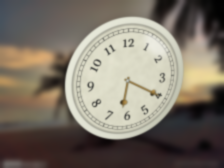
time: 6:20
